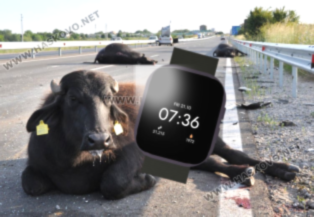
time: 7:36
